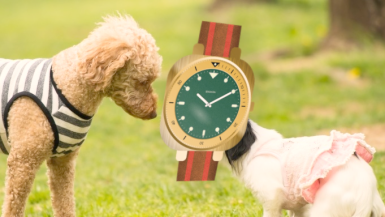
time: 10:10
